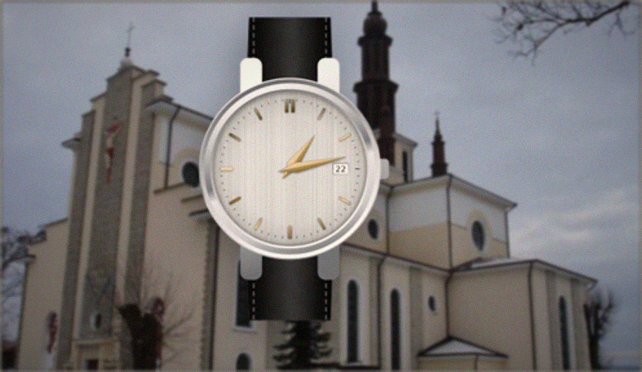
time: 1:13
